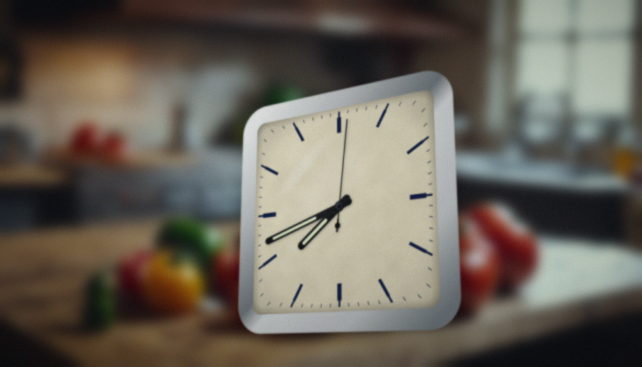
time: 7:42:01
